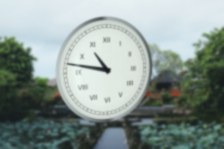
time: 10:47
